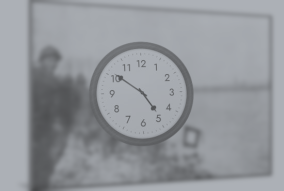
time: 4:51
